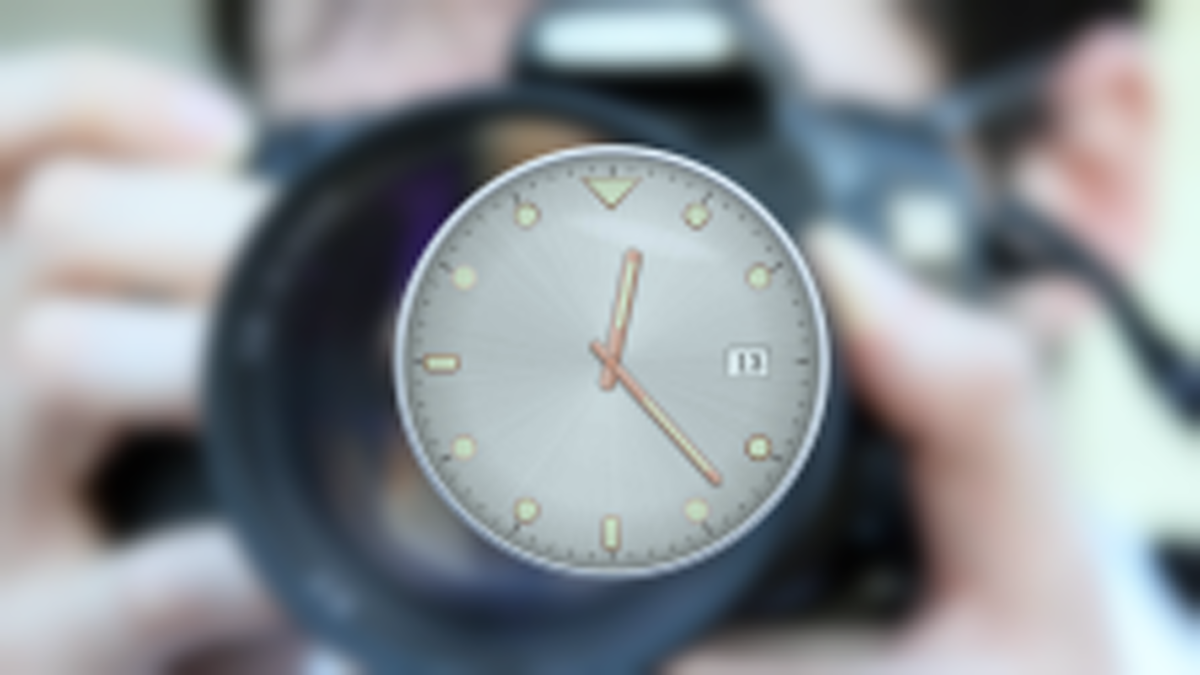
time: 12:23
